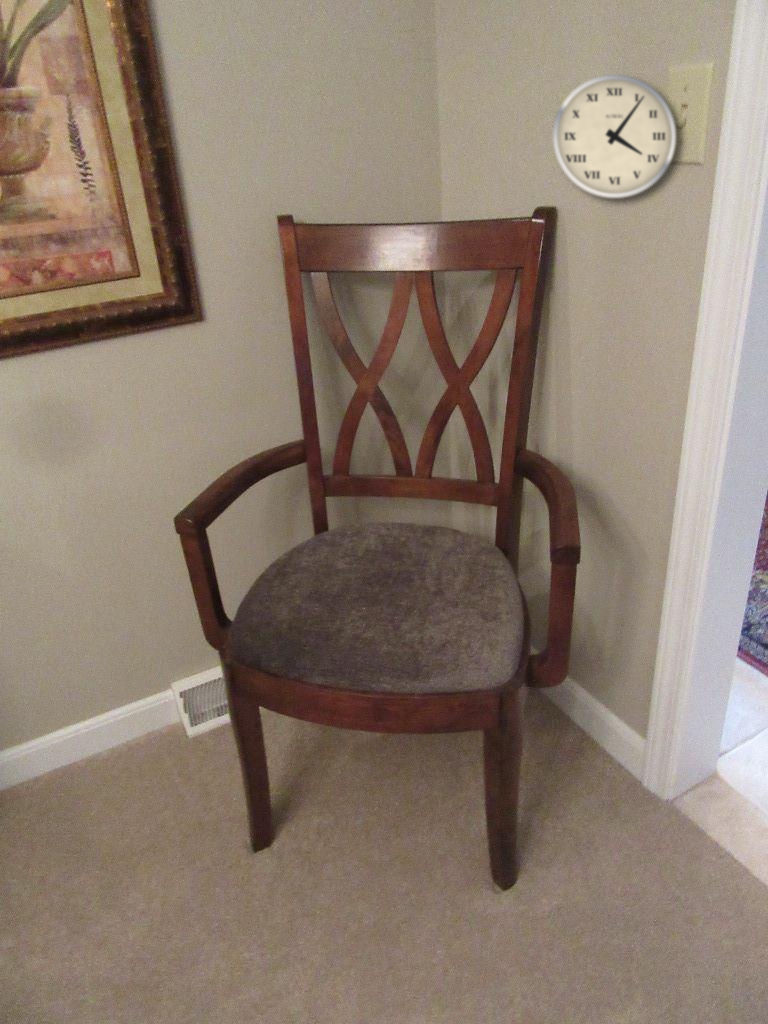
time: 4:06
